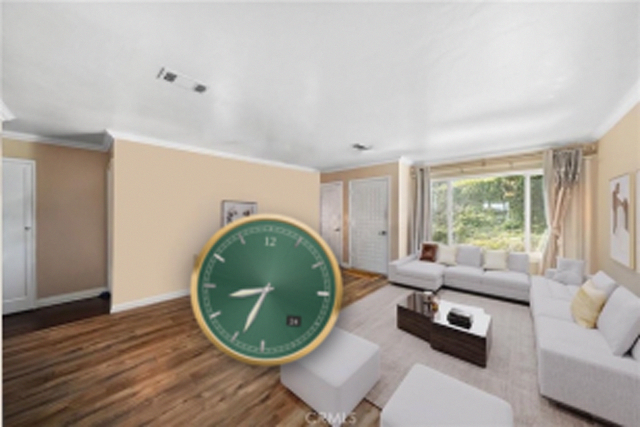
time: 8:34
